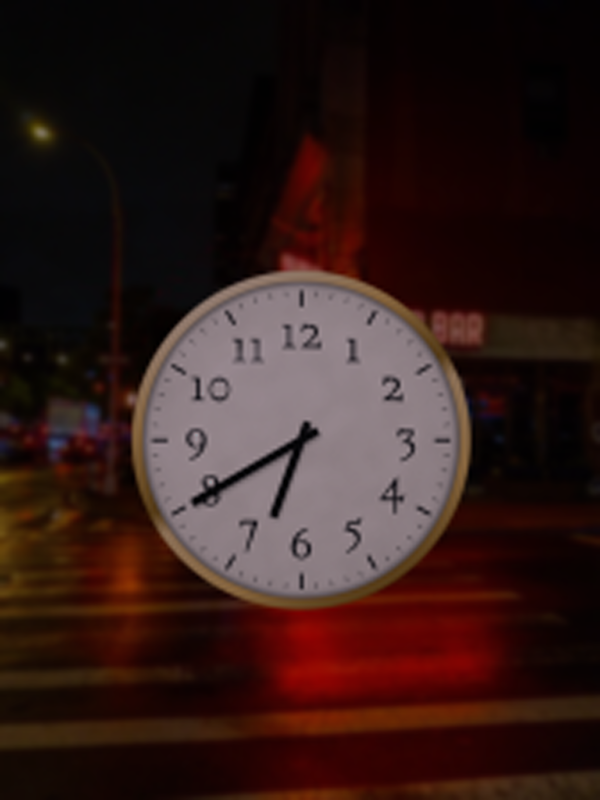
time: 6:40
